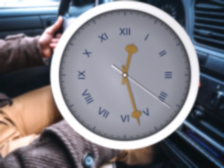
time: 12:27:21
